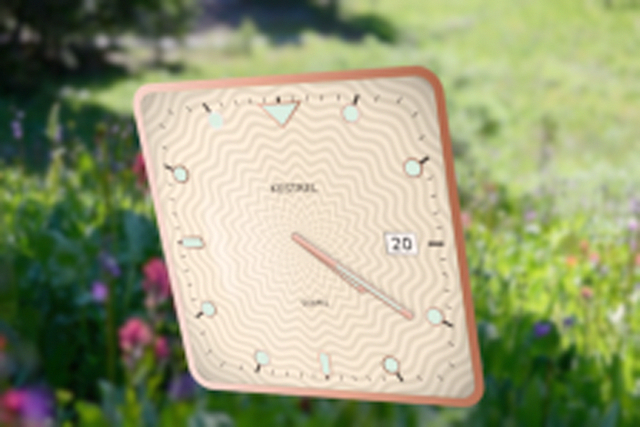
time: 4:21
